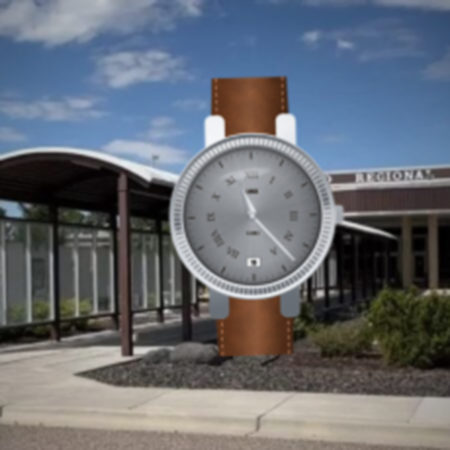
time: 11:23
